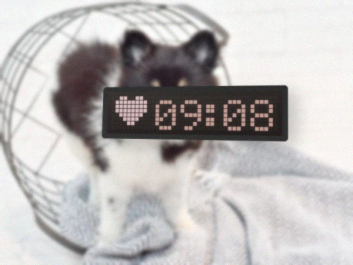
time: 9:08
